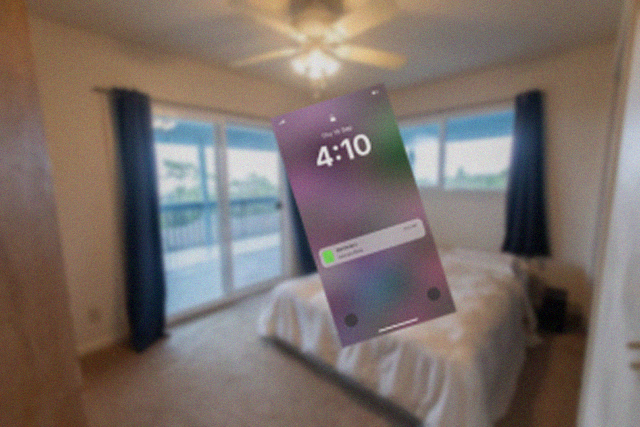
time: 4:10
